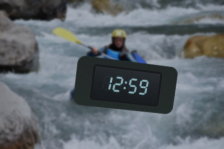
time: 12:59
